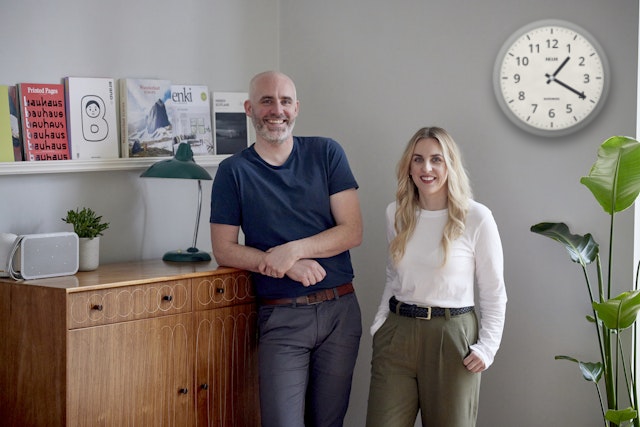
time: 1:20
